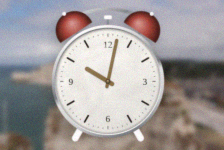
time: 10:02
